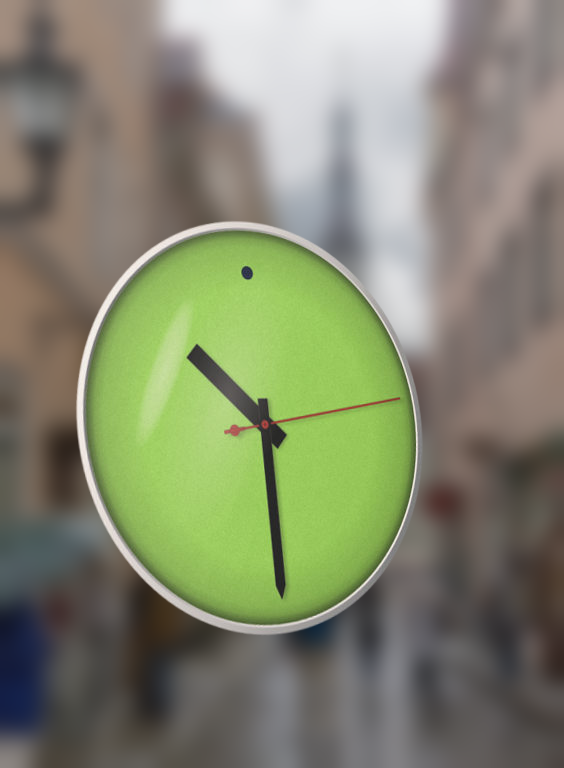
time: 10:30:14
